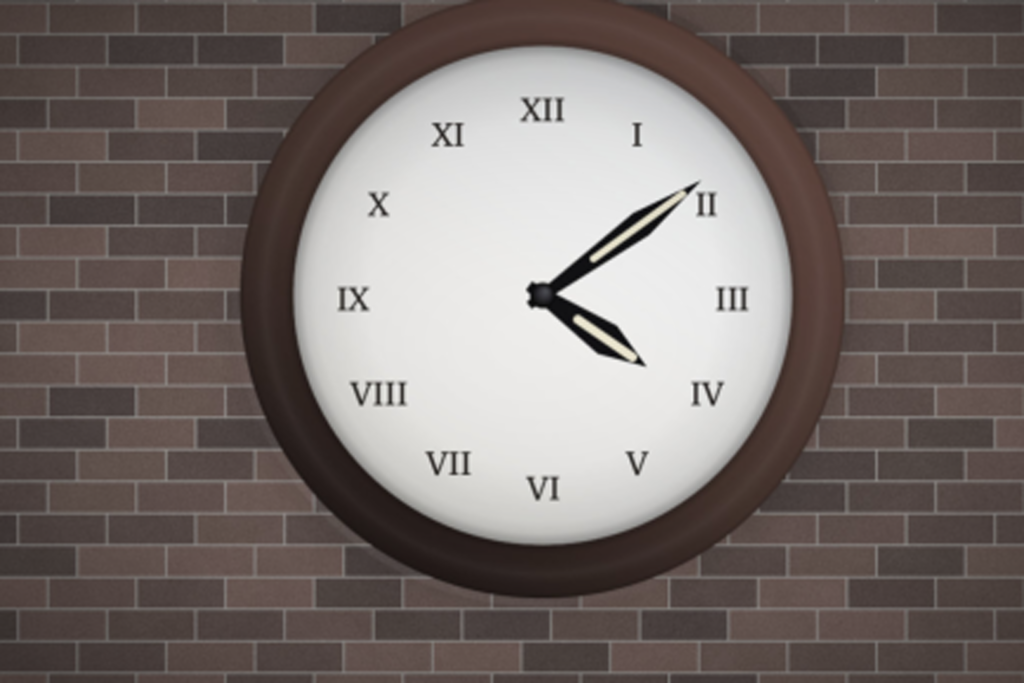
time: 4:09
